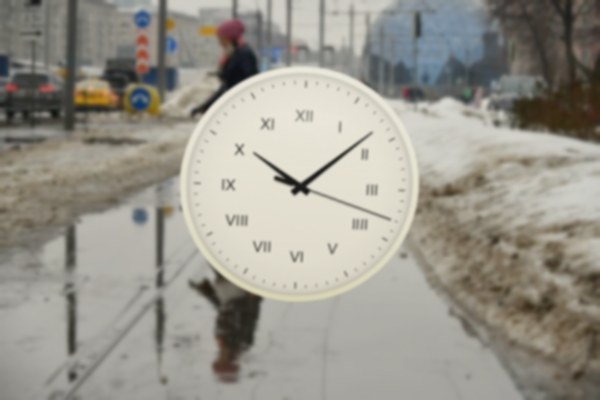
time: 10:08:18
